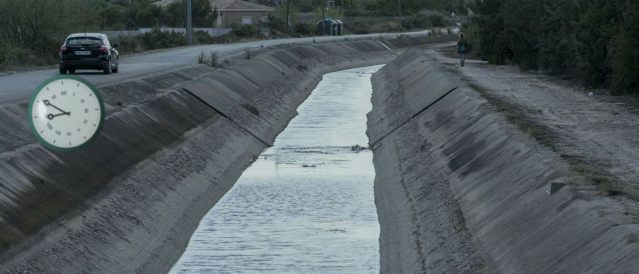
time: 8:51
